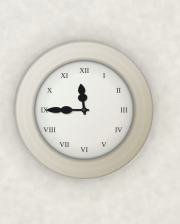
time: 11:45
